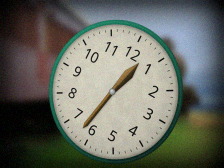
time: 12:32
